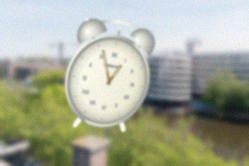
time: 12:56
